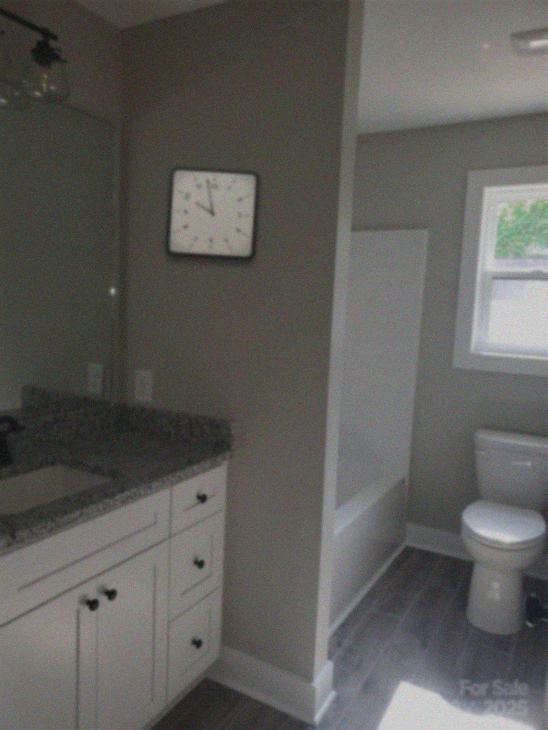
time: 9:58
